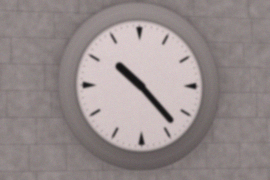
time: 10:23
